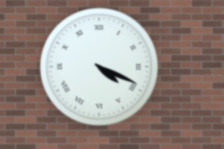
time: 4:19
